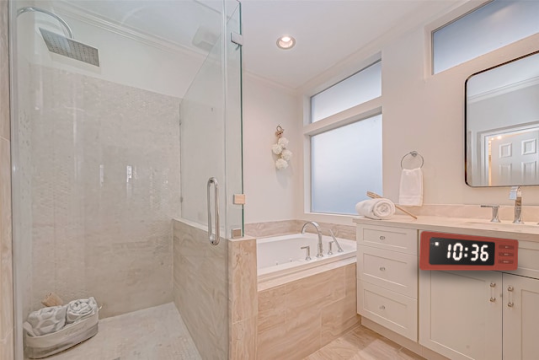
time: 10:36
